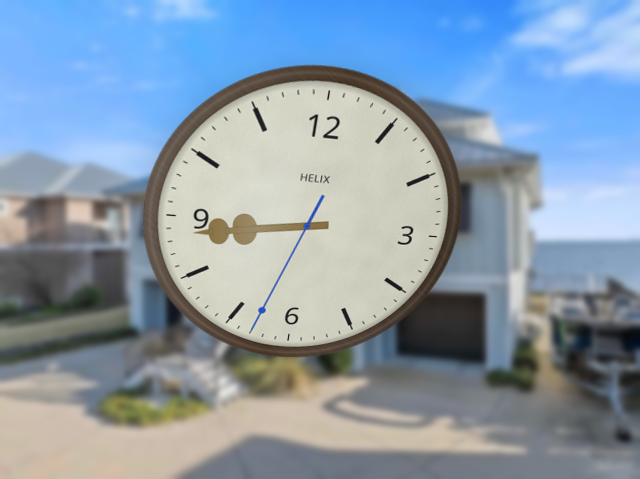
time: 8:43:33
